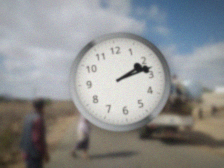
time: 2:13
